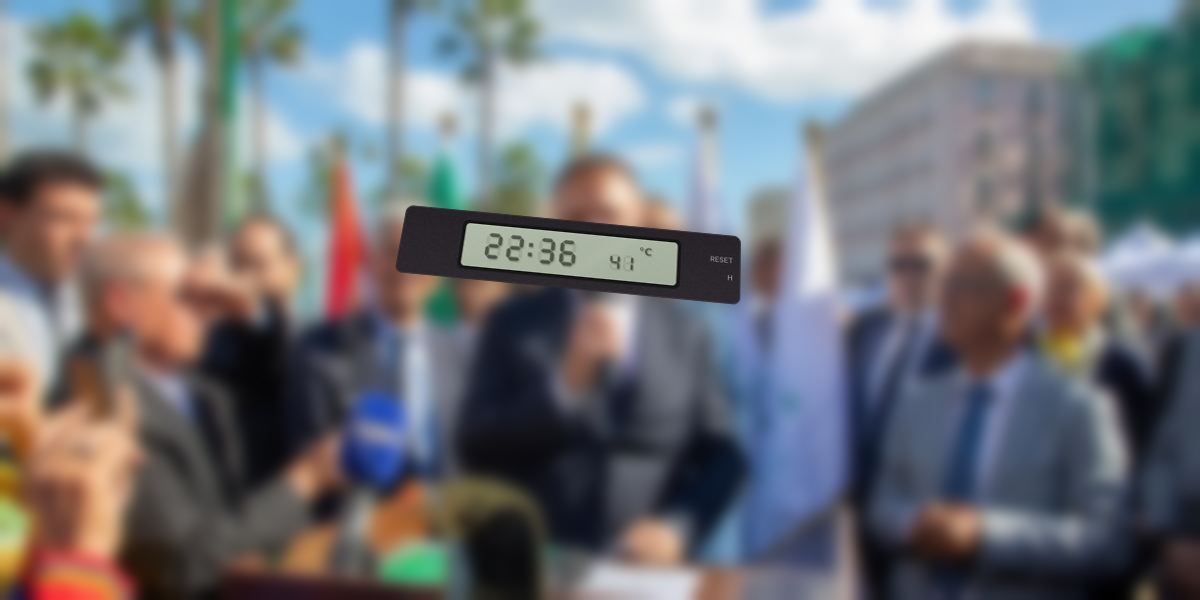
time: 22:36
